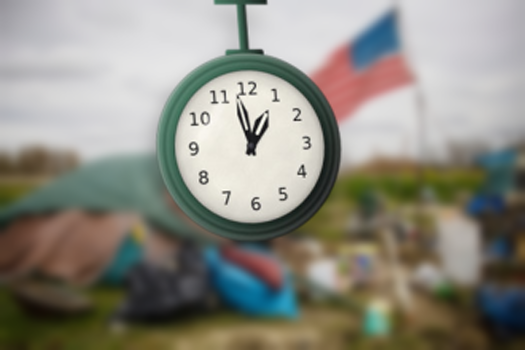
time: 12:58
